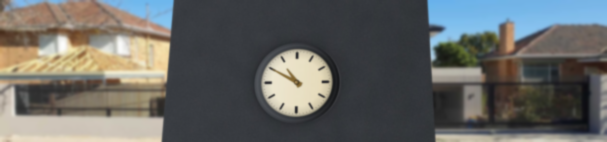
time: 10:50
